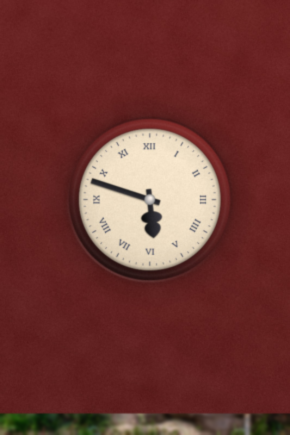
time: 5:48
